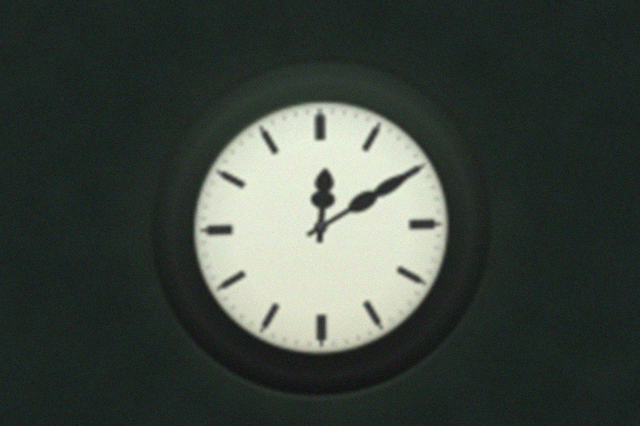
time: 12:10
